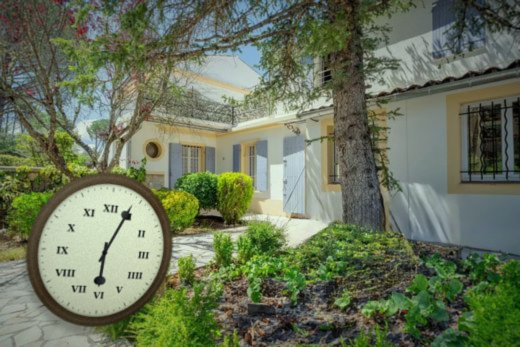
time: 6:04
